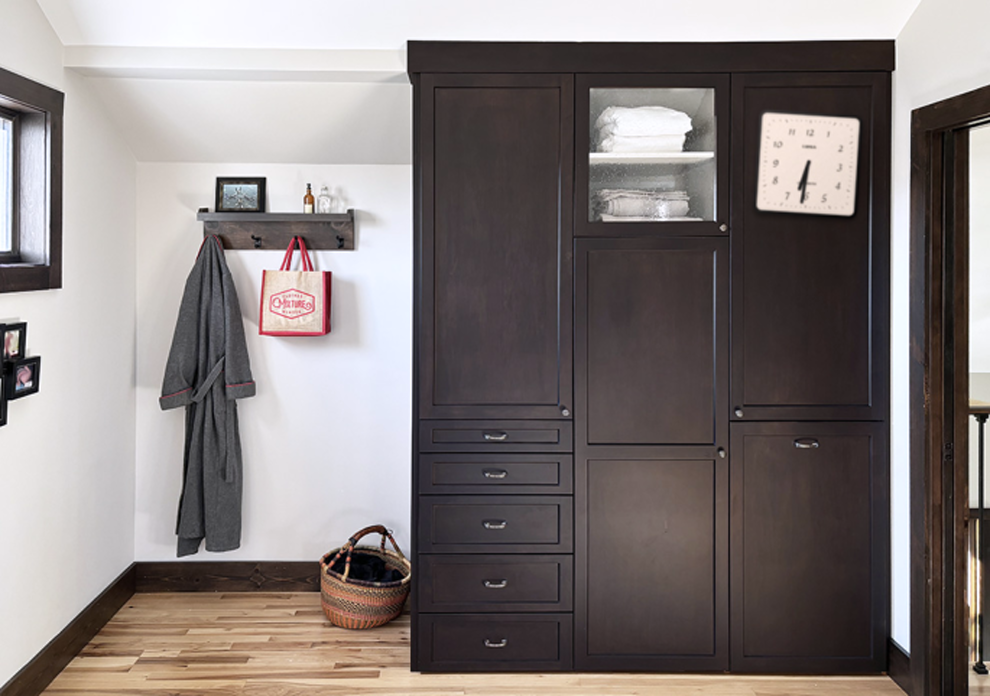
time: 6:31
